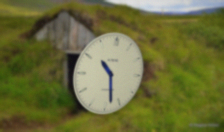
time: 10:28
